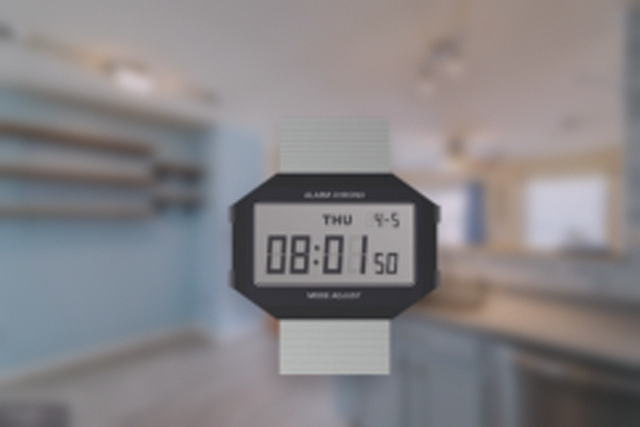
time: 8:01:50
